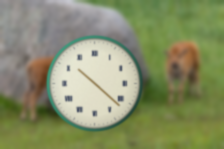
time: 10:22
